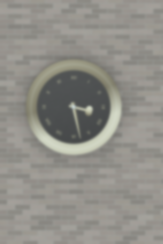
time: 3:28
